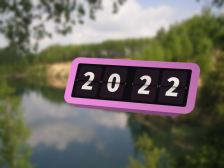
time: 20:22
